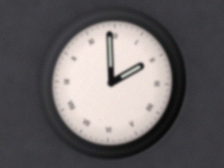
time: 1:59
